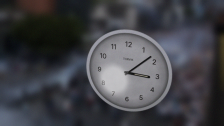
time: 3:08
